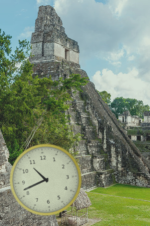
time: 10:42
